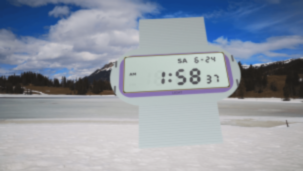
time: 1:58
